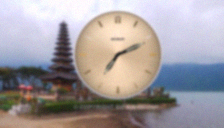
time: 7:11
